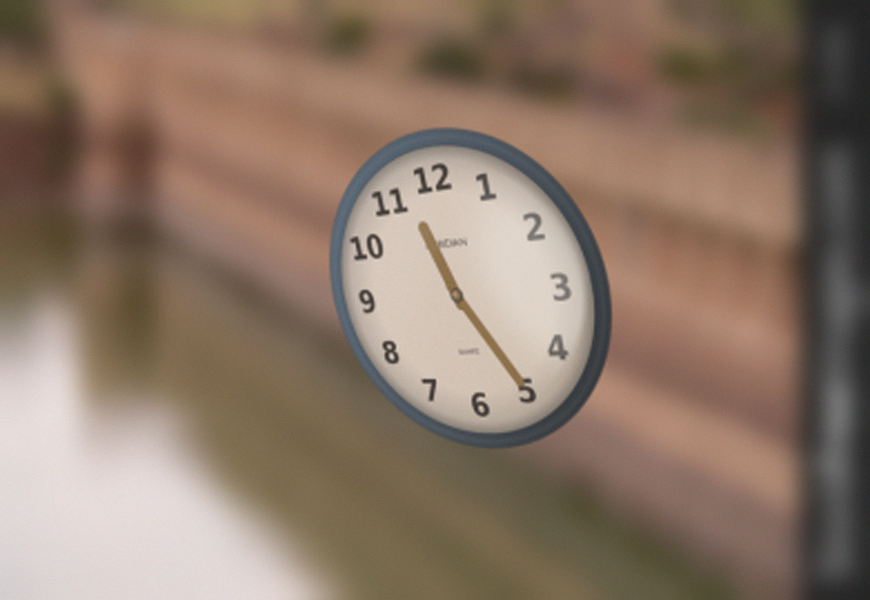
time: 11:25
